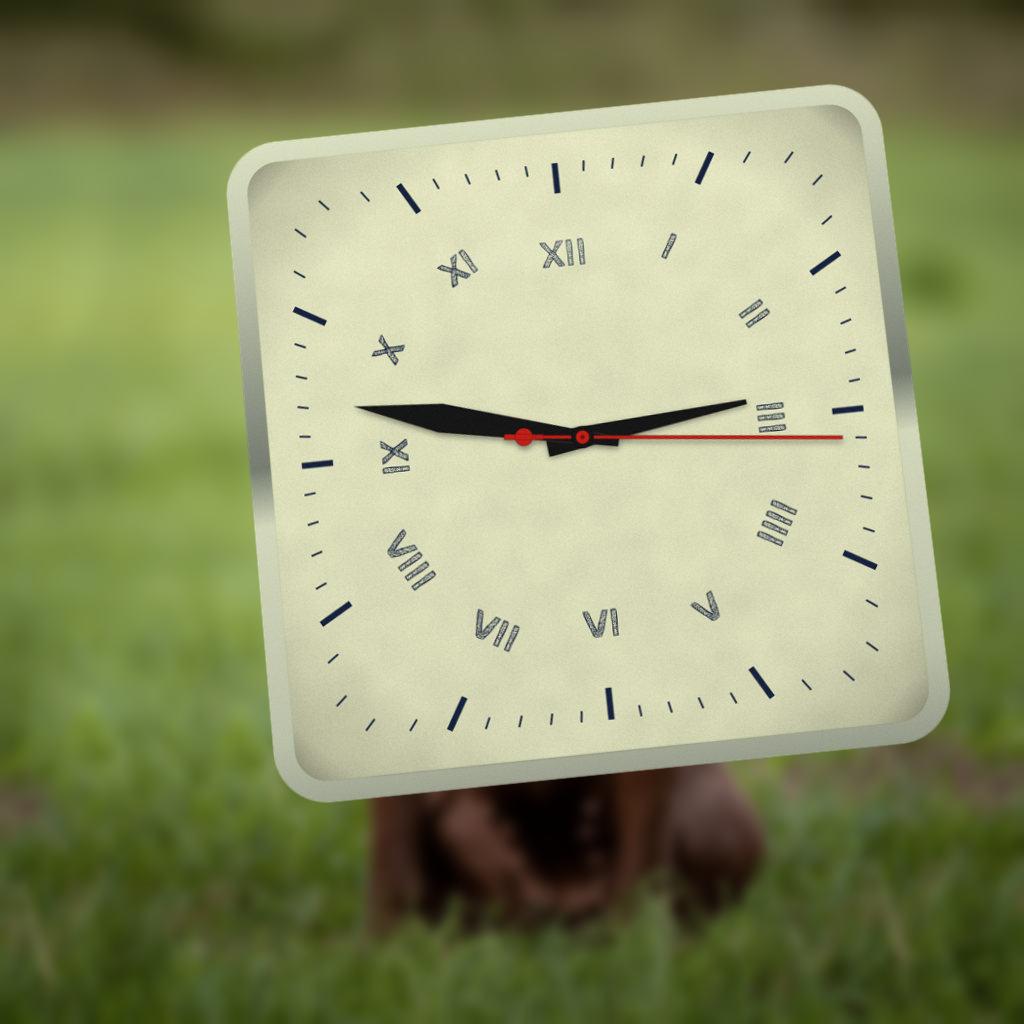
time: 2:47:16
